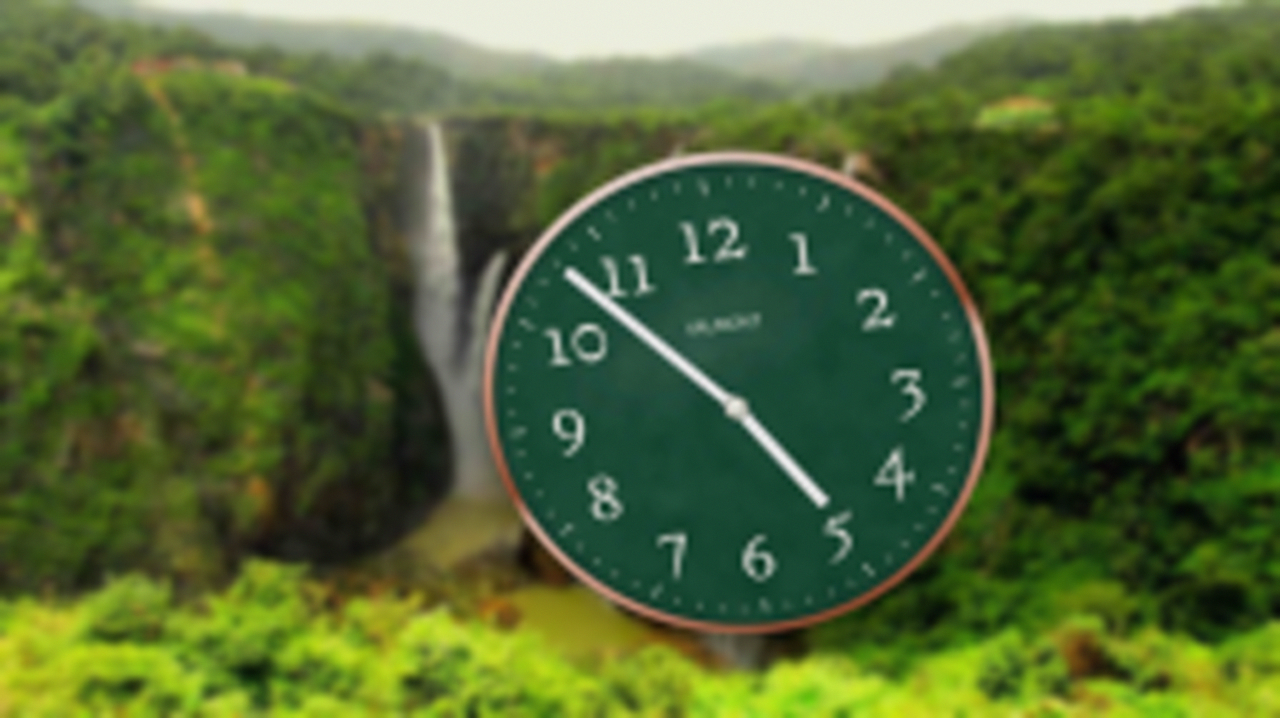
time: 4:53
